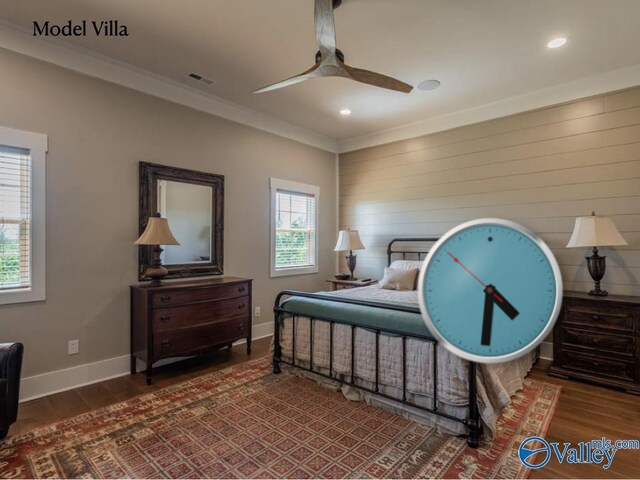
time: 4:30:52
